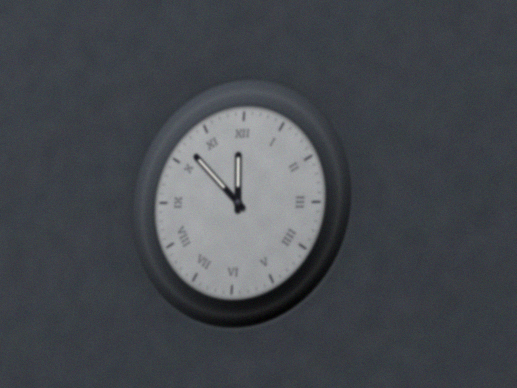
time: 11:52
